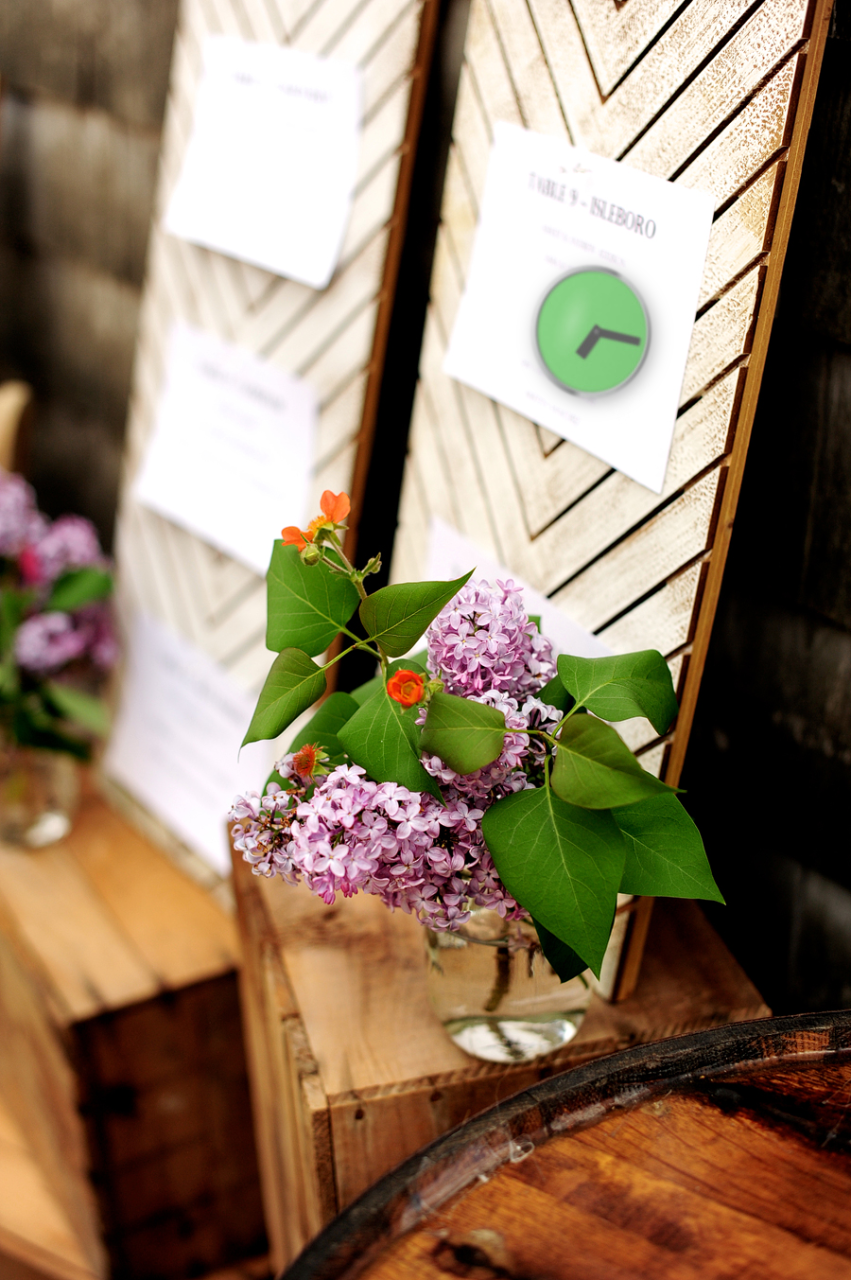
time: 7:17
